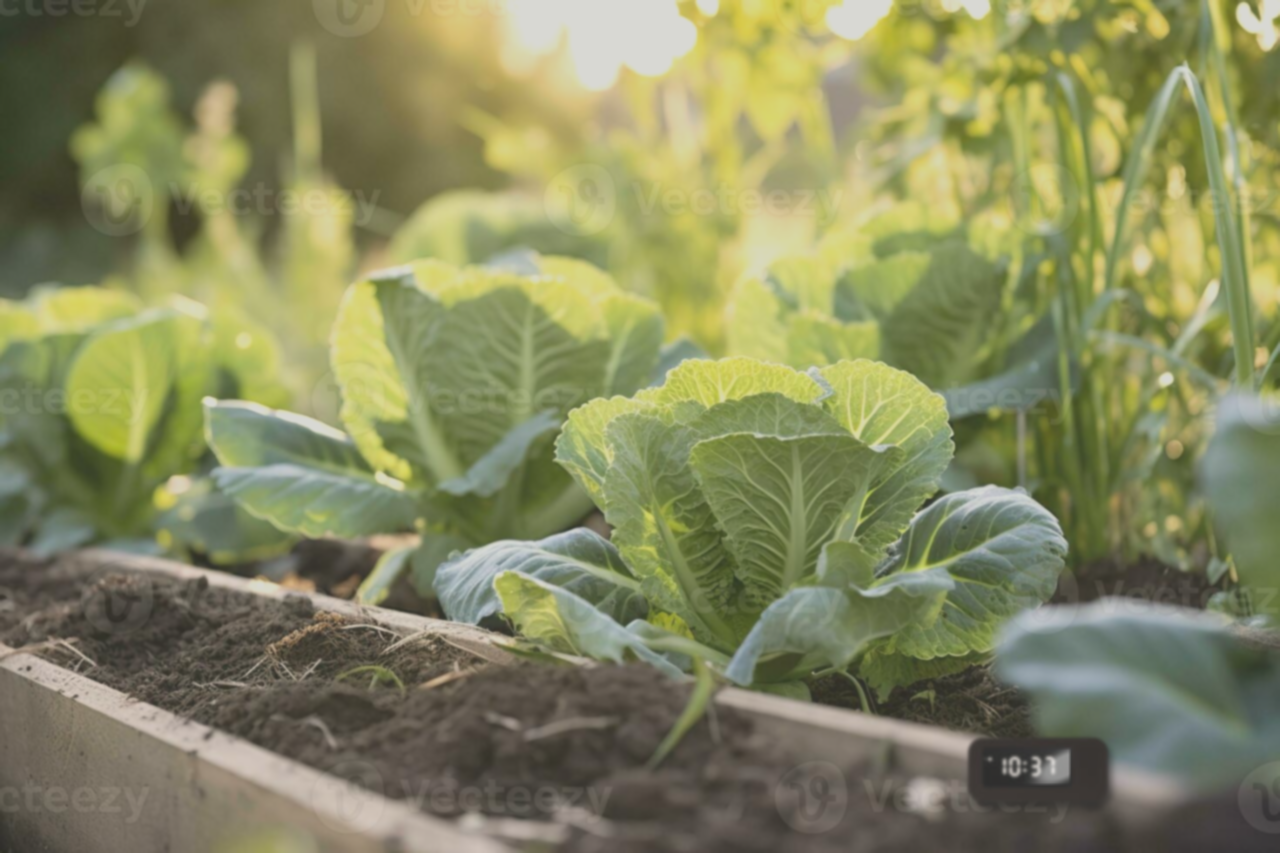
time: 10:37
